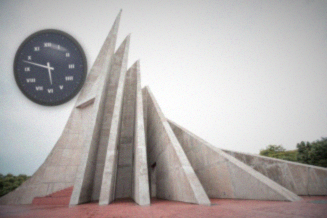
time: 5:48
